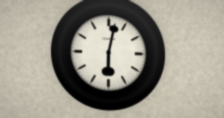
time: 6:02
